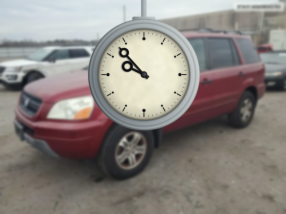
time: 9:53
